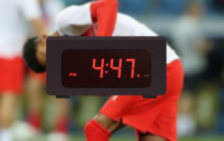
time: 4:47
